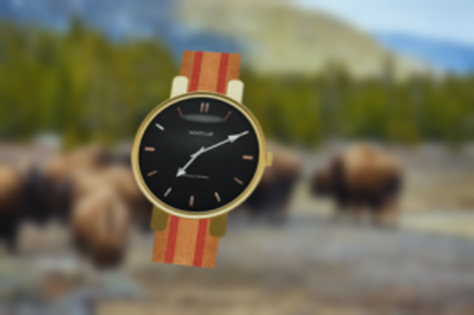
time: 7:10
